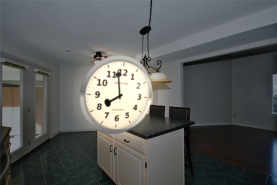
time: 7:58
